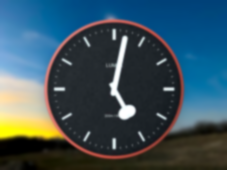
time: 5:02
